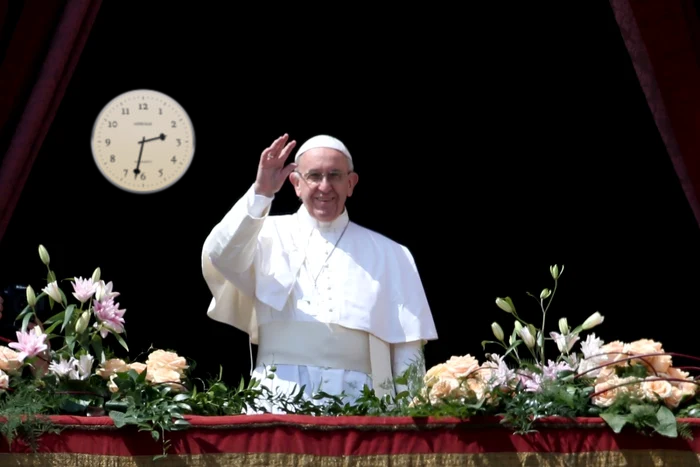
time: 2:32
